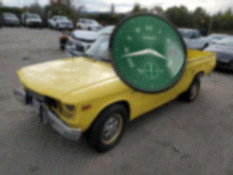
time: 3:43
